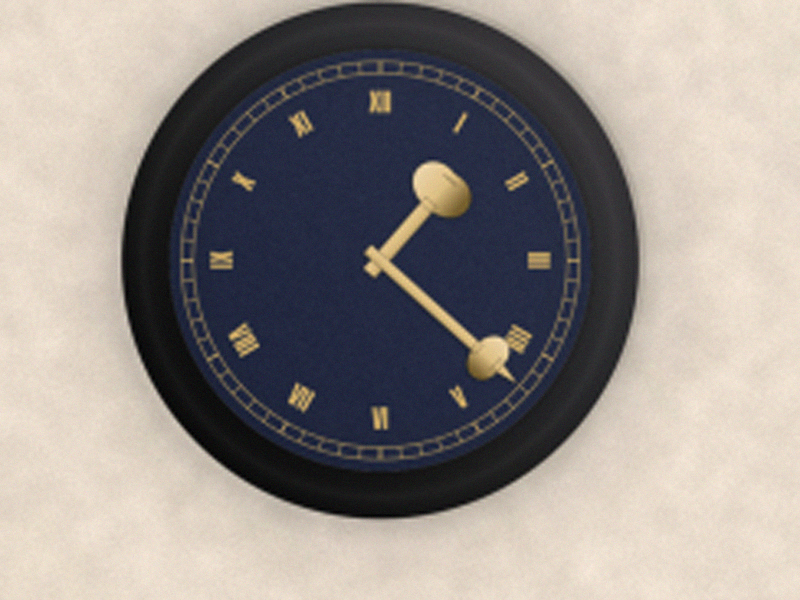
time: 1:22
